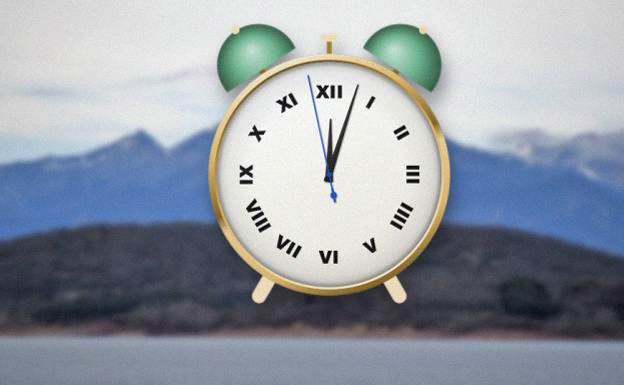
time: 12:02:58
